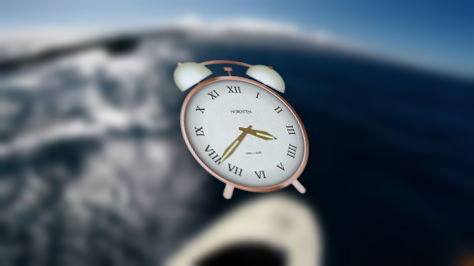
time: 3:38
